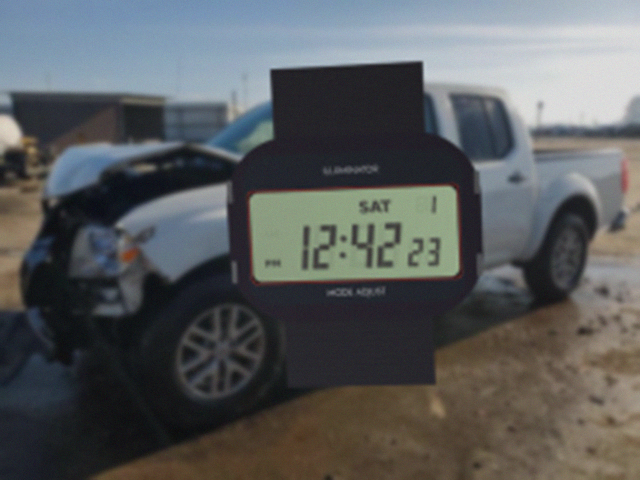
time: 12:42:23
